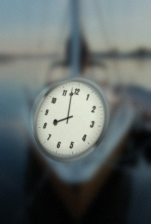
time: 7:58
